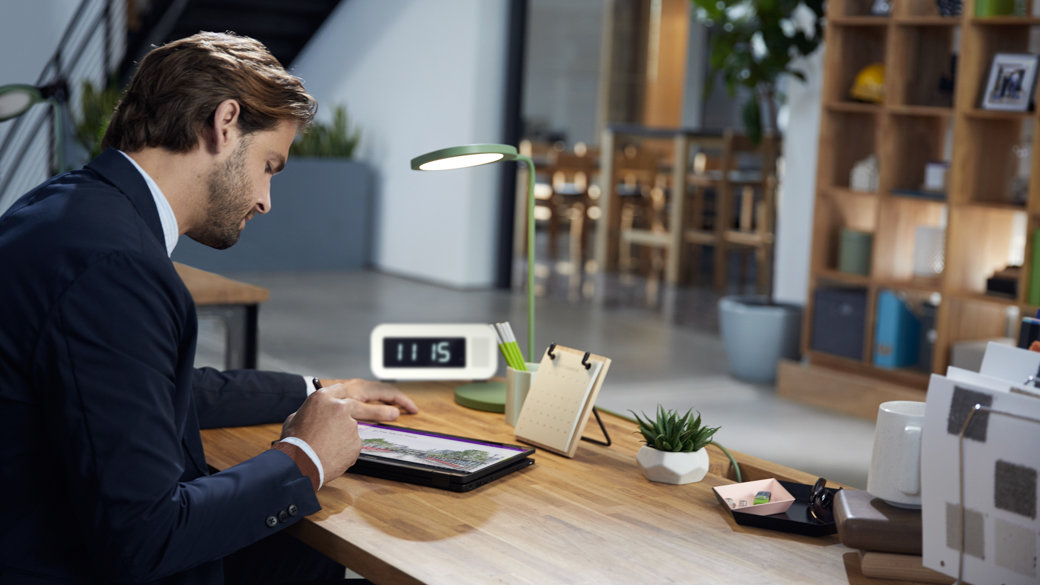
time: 11:15
